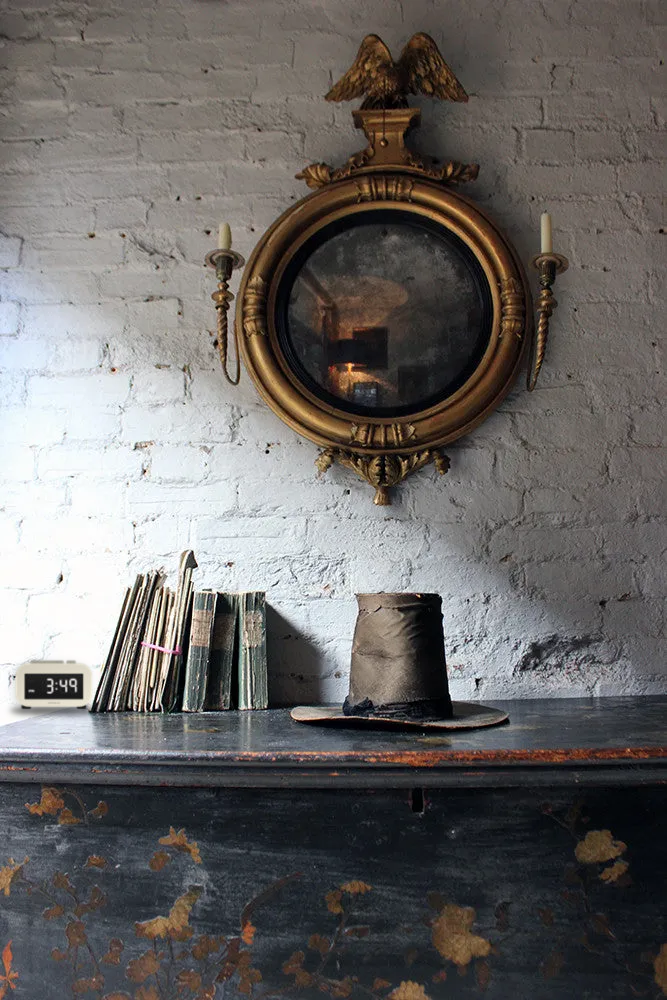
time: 3:49
